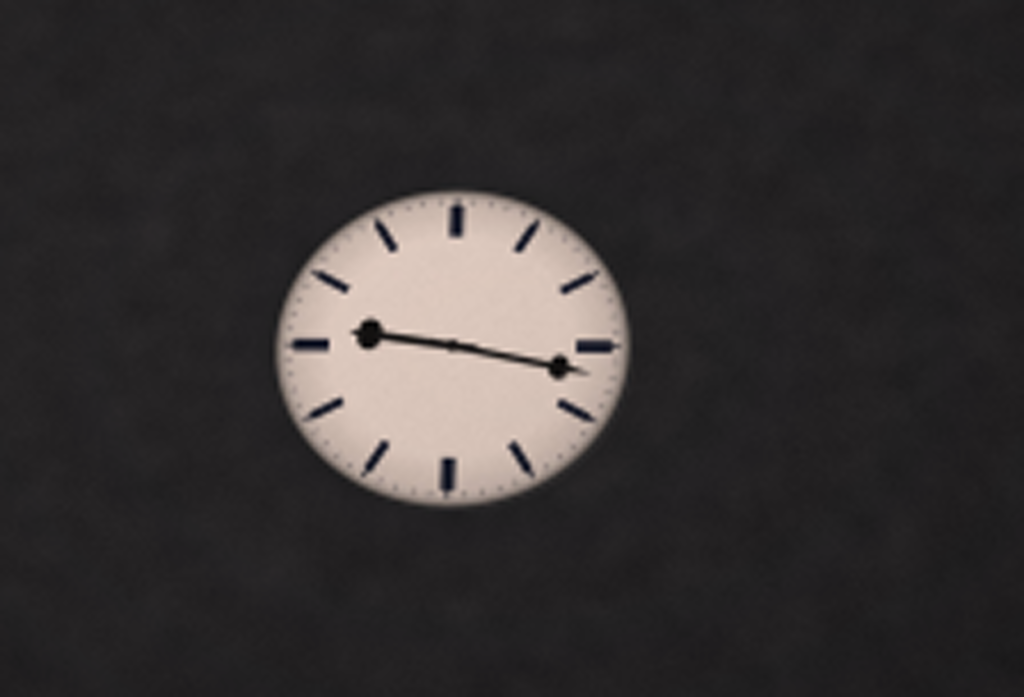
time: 9:17
